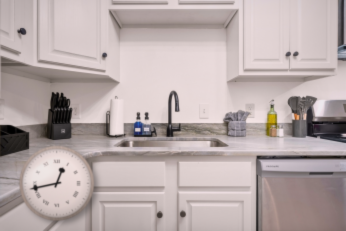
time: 12:43
